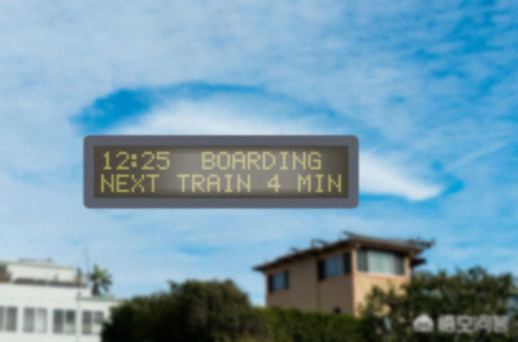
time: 12:25
